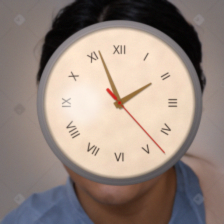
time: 1:56:23
